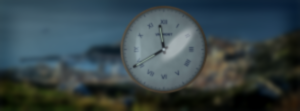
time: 11:40
